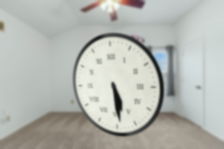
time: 5:29
